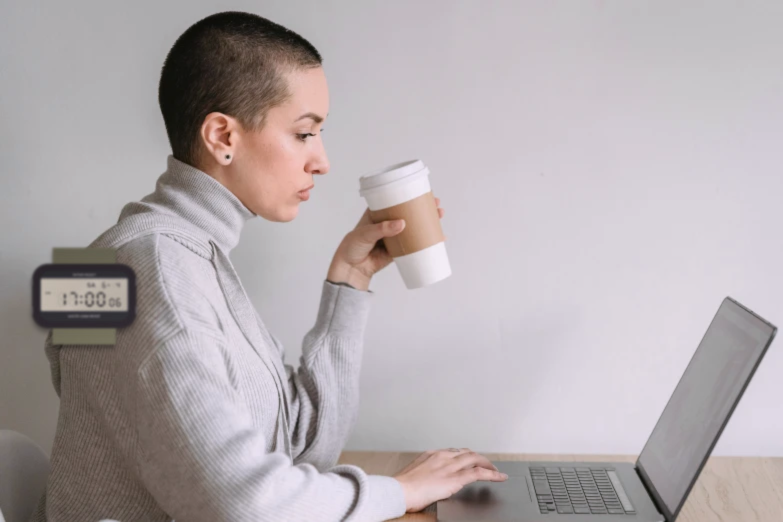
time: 17:00
